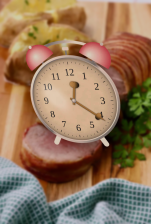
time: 12:21
